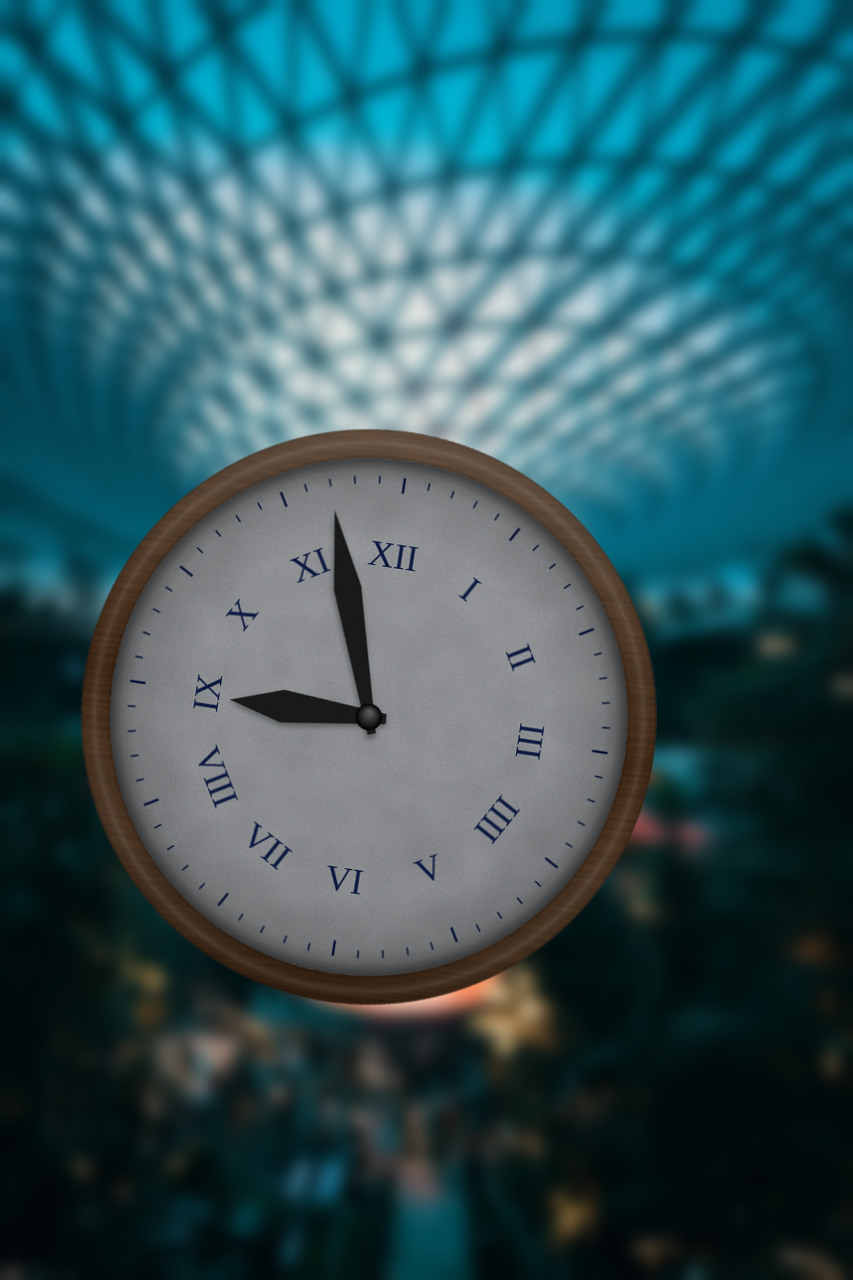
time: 8:57
